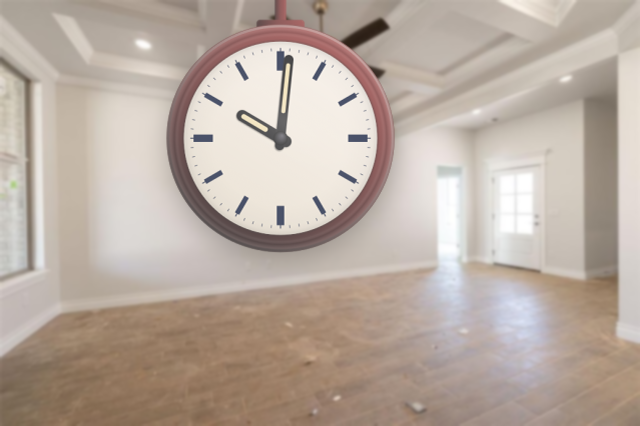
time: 10:01
